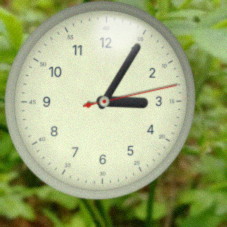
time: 3:05:13
